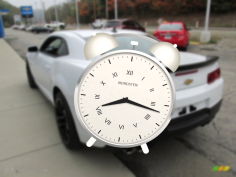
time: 8:17
